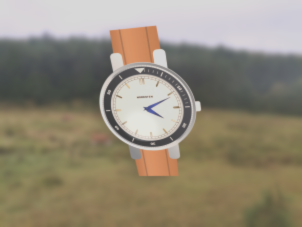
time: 4:11
